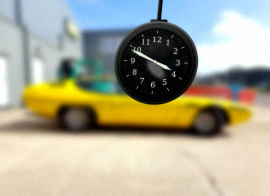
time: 3:49
